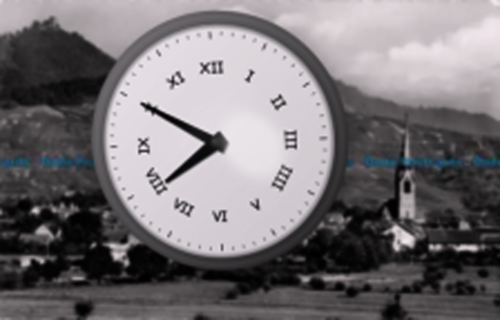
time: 7:50
